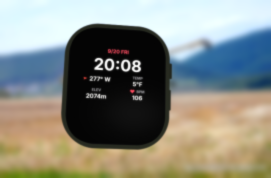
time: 20:08
